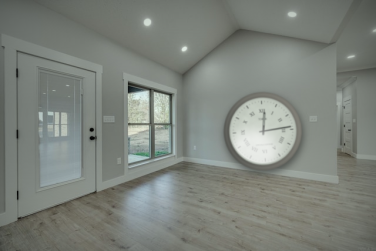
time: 12:14
